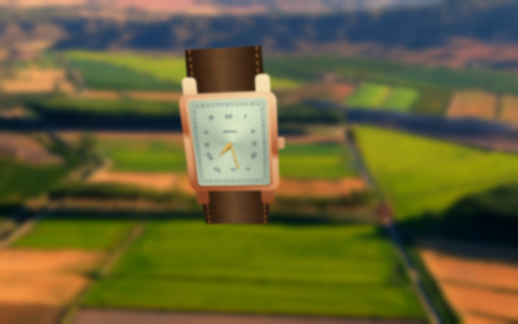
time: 7:28
